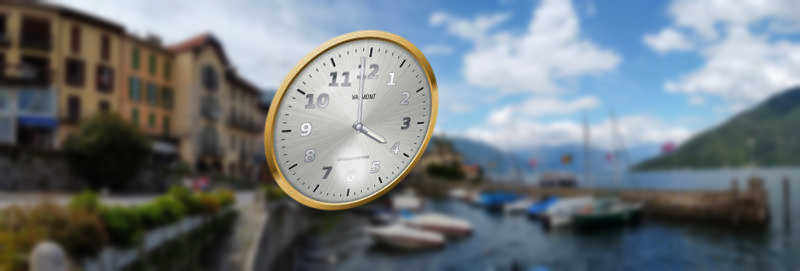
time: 3:59
